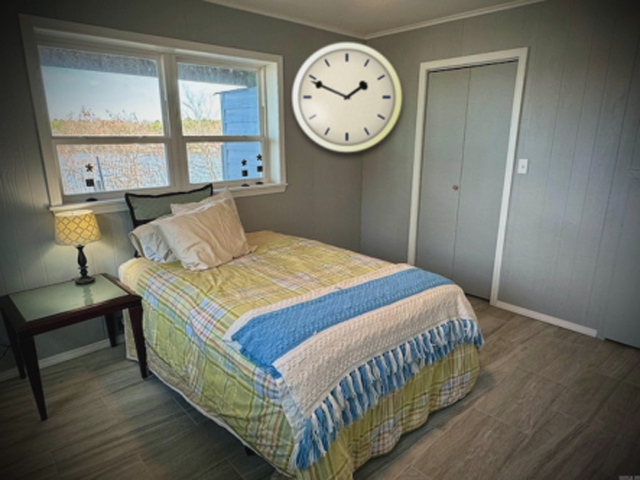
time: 1:49
